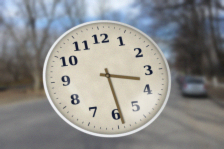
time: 3:29
